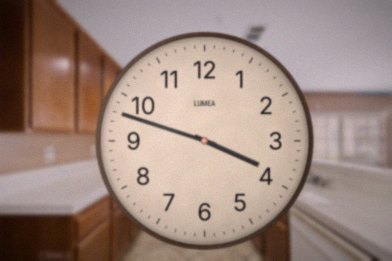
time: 3:48
